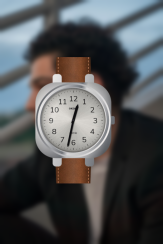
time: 12:32
